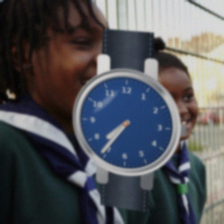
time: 7:36
